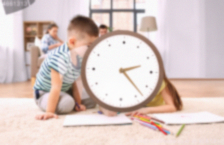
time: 2:23
